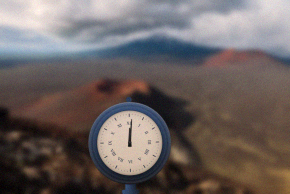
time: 12:01
